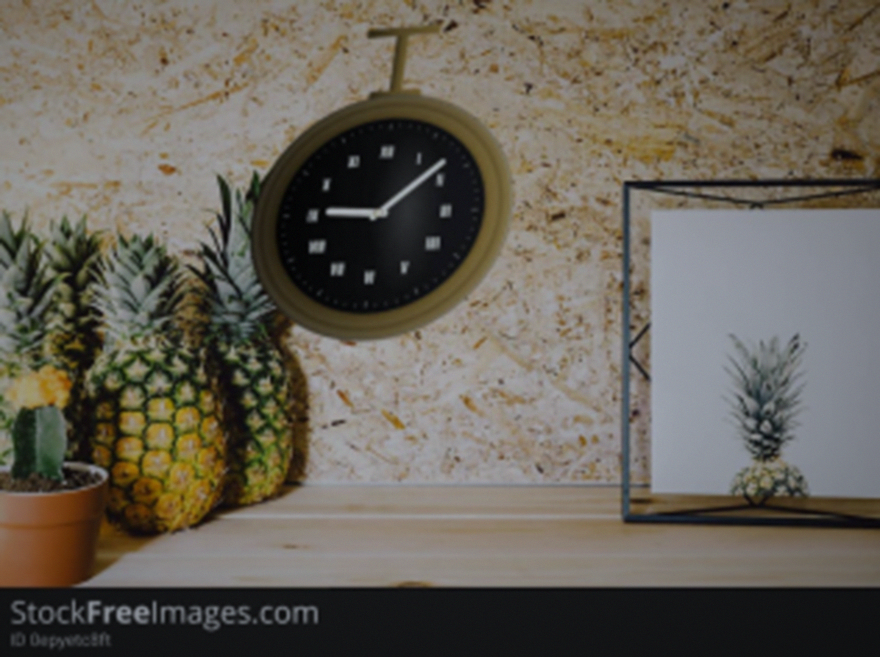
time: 9:08
